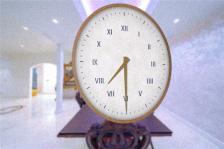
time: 7:30
